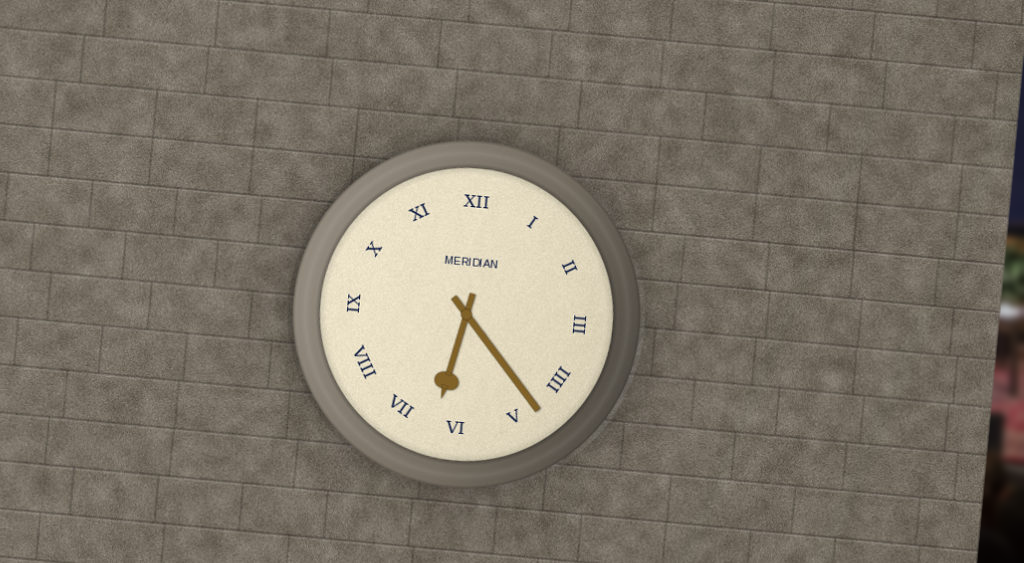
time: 6:23
